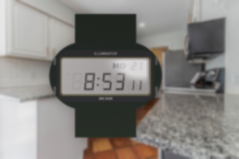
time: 8:53:11
